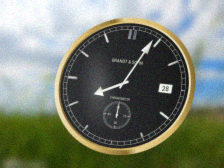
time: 8:04
